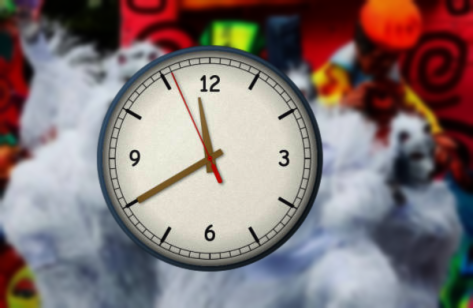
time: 11:39:56
